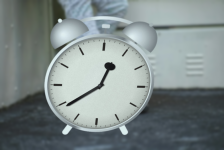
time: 12:39
